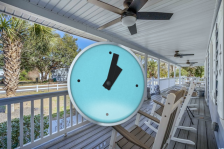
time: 1:02
